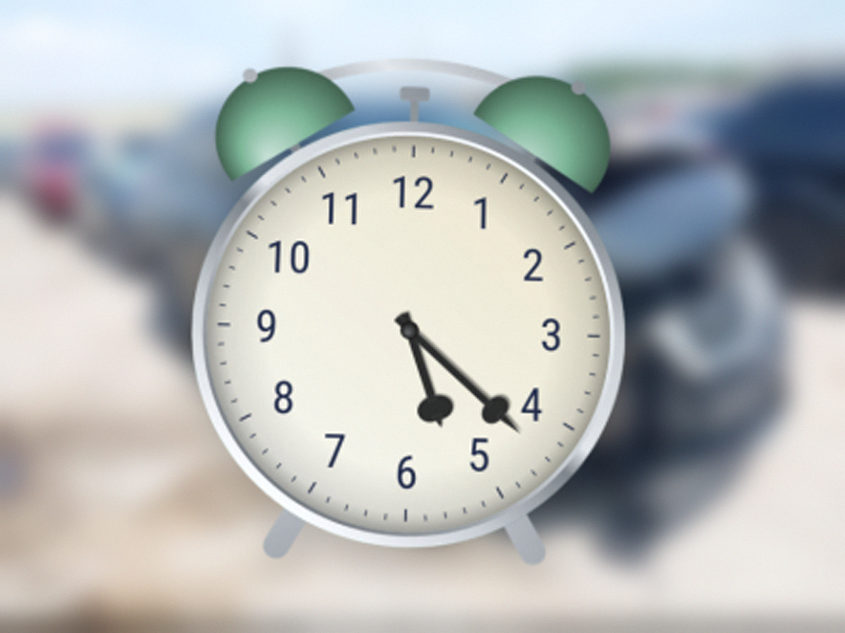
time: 5:22
